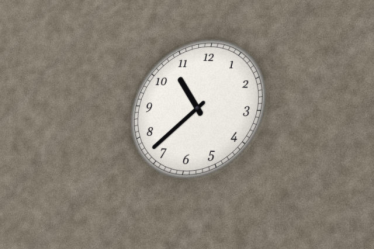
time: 10:37
